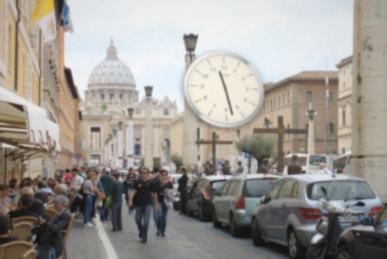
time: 11:28
